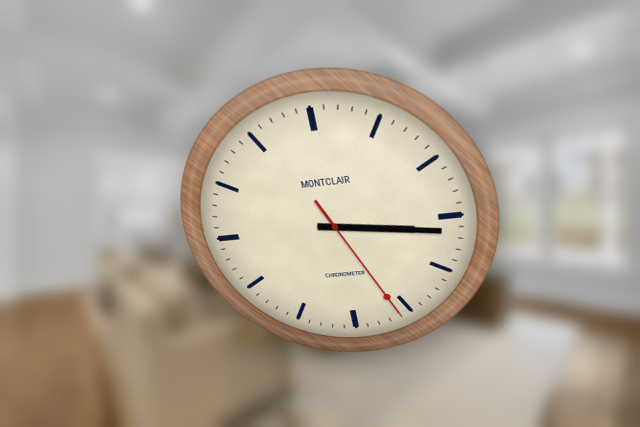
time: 3:16:26
